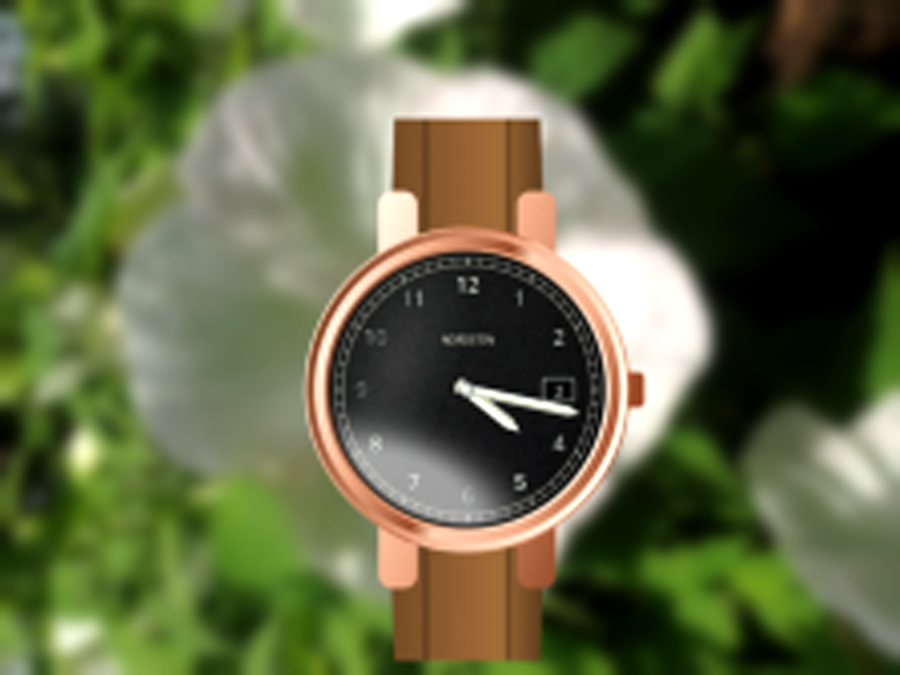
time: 4:17
